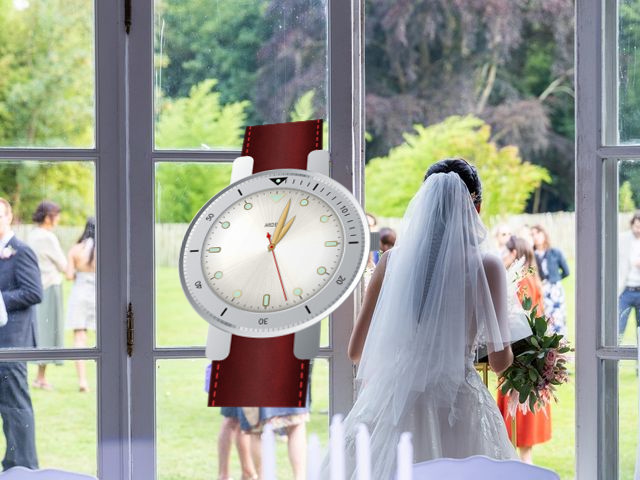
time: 1:02:27
